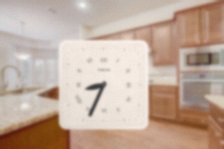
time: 8:34
